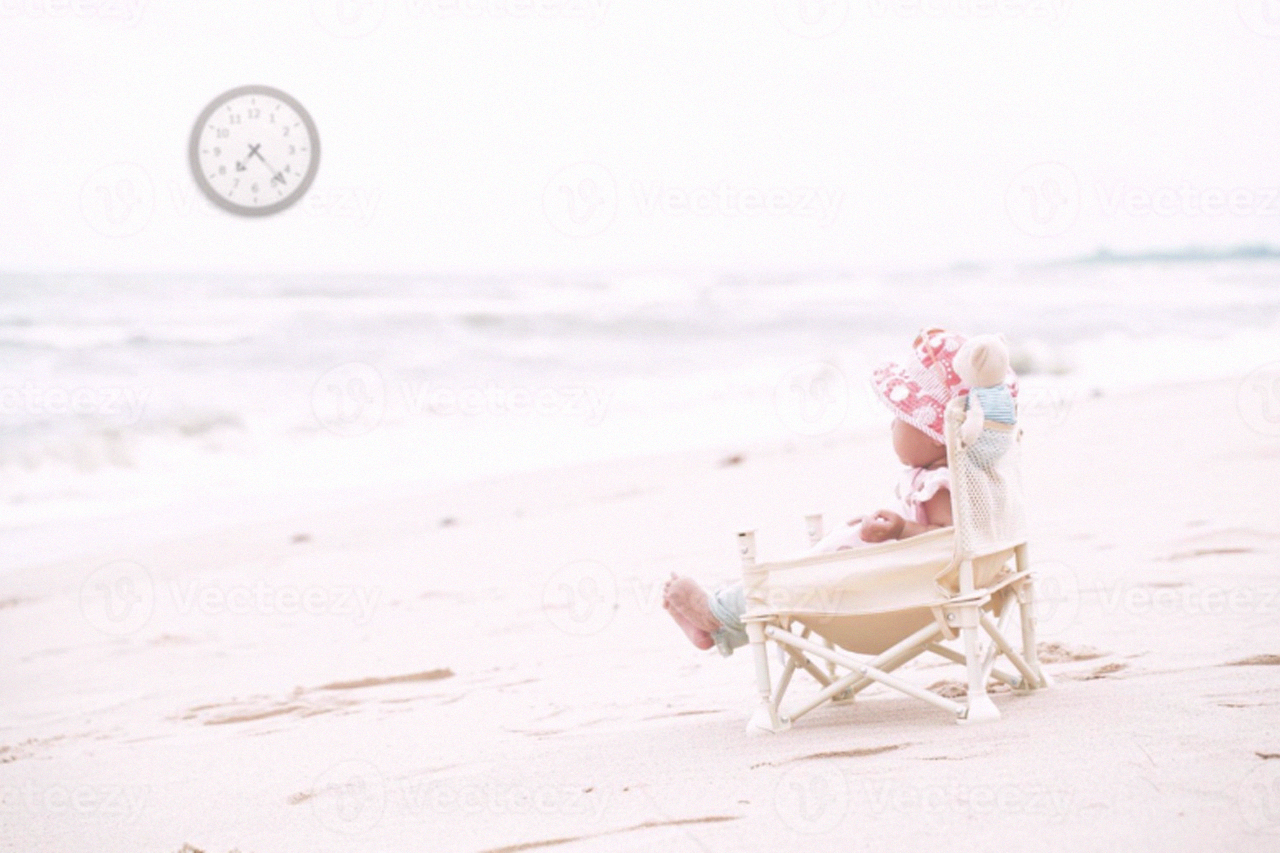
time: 7:23
